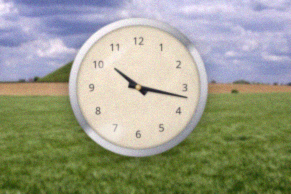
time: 10:17
